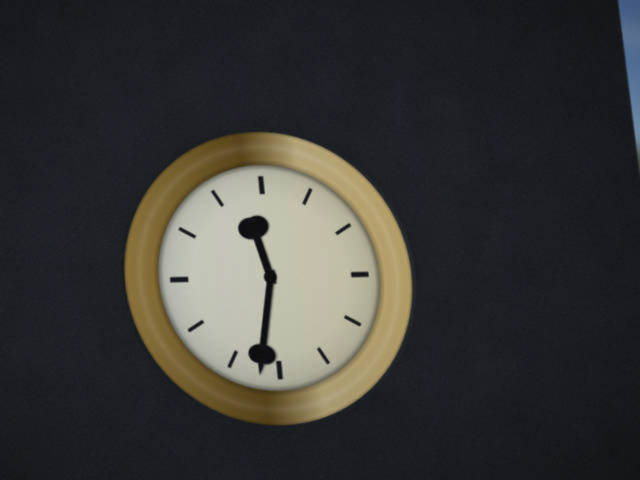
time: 11:32
